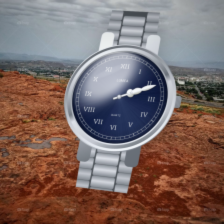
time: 2:11
